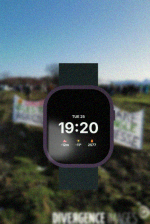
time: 19:20
